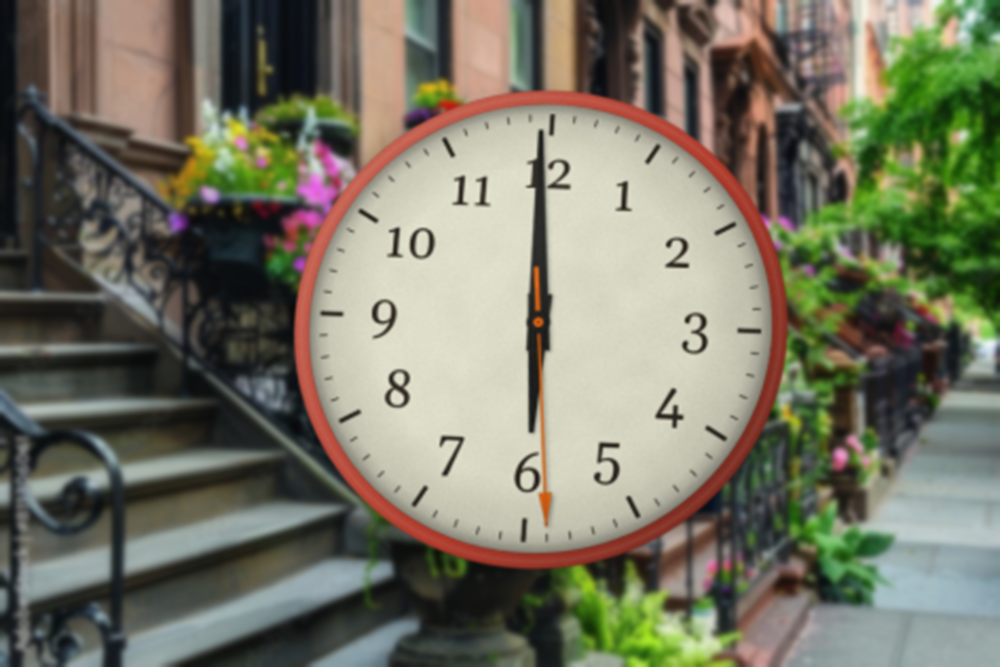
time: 5:59:29
